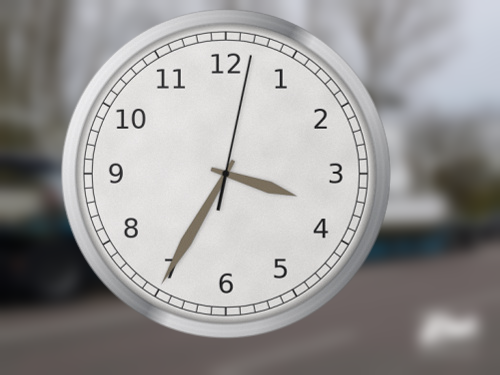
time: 3:35:02
